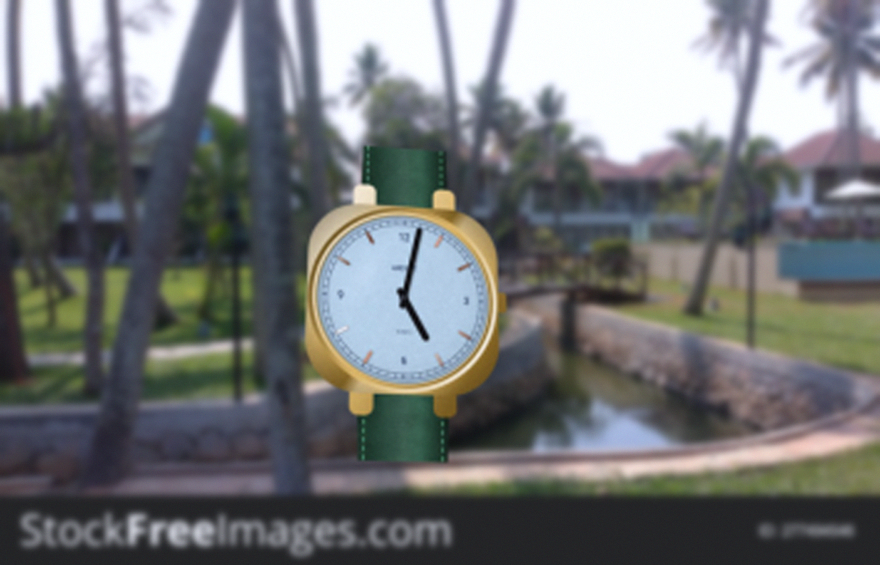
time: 5:02
